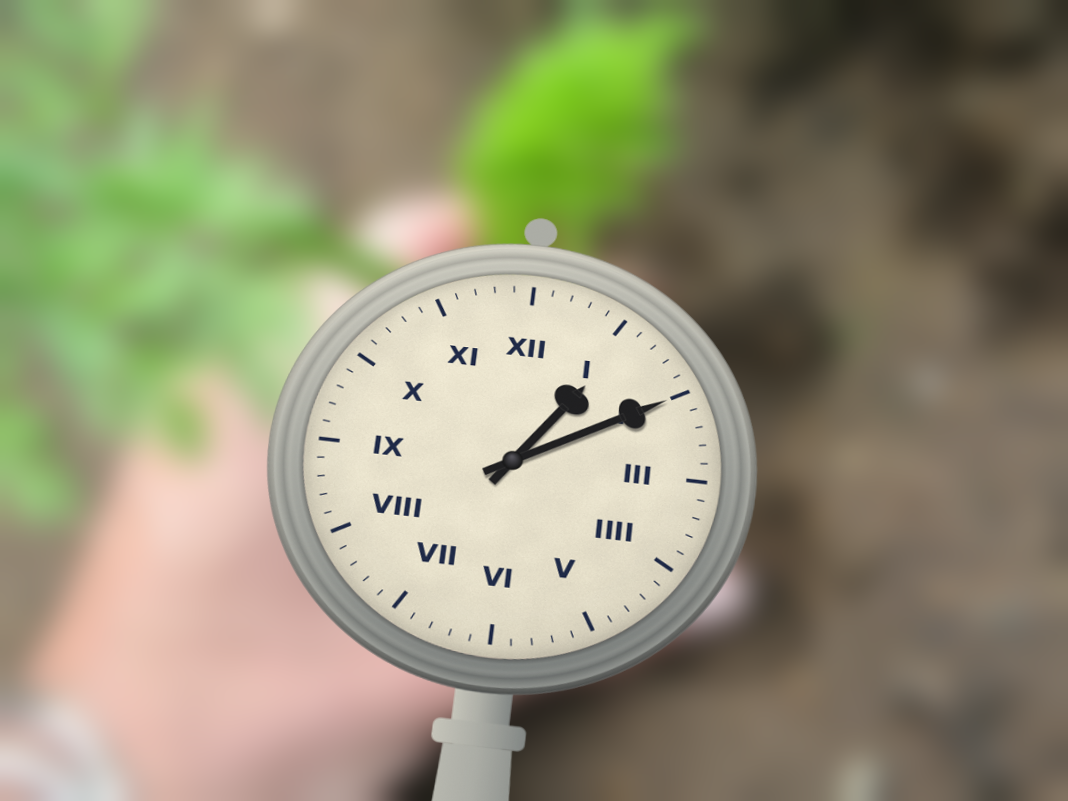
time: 1:10
